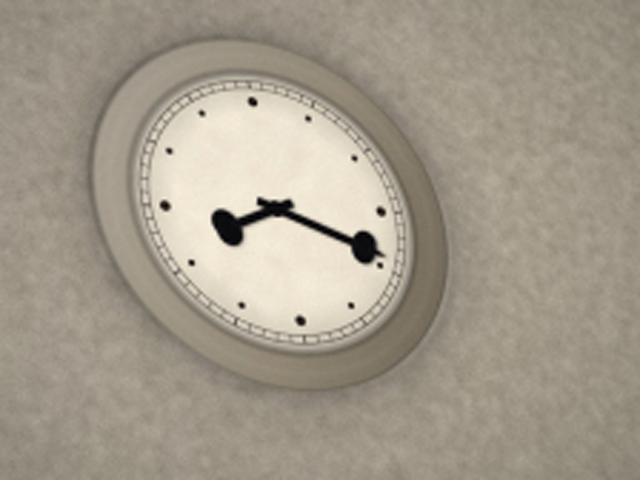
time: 8:19
